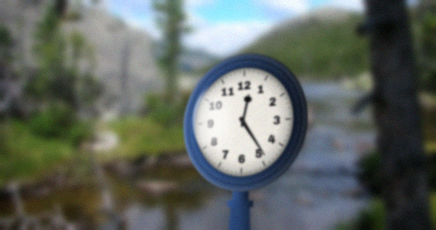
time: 12:24
